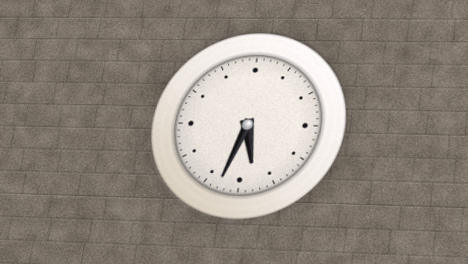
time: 5:33
